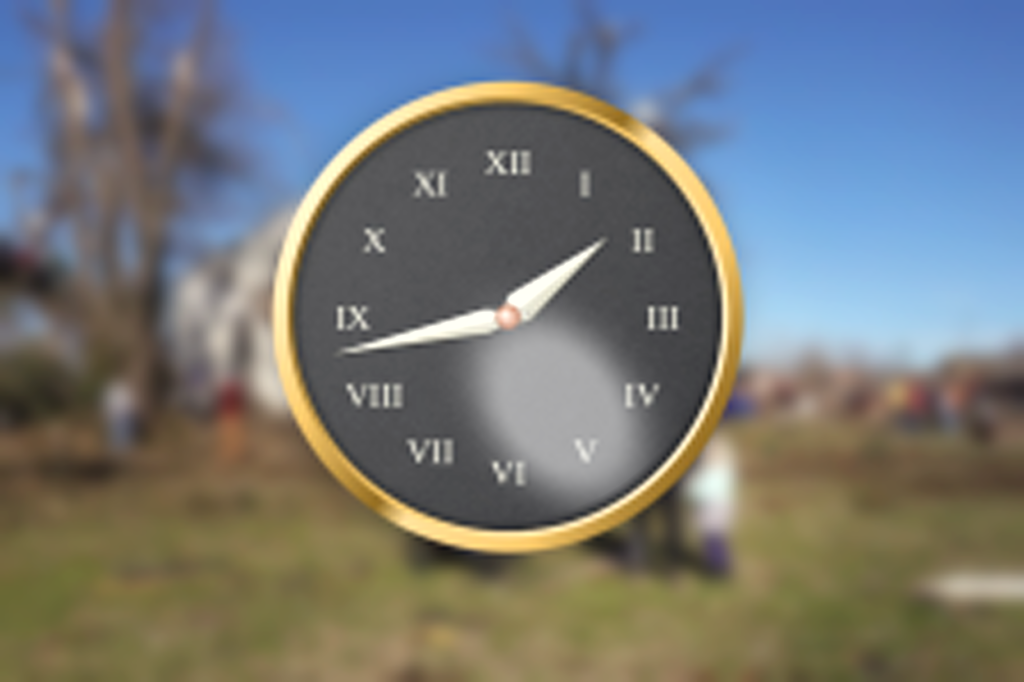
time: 1:43
